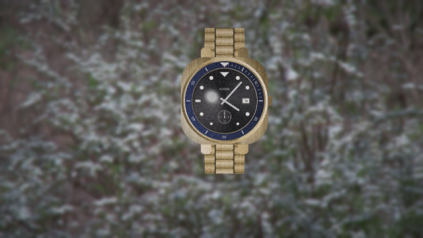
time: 4:07
